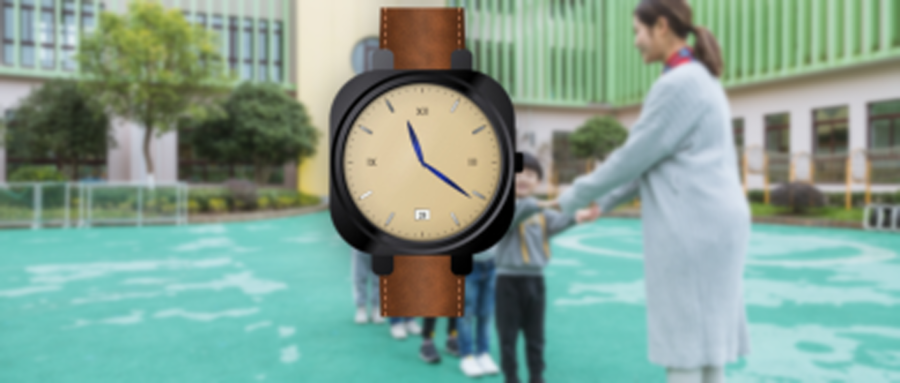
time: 11:21
